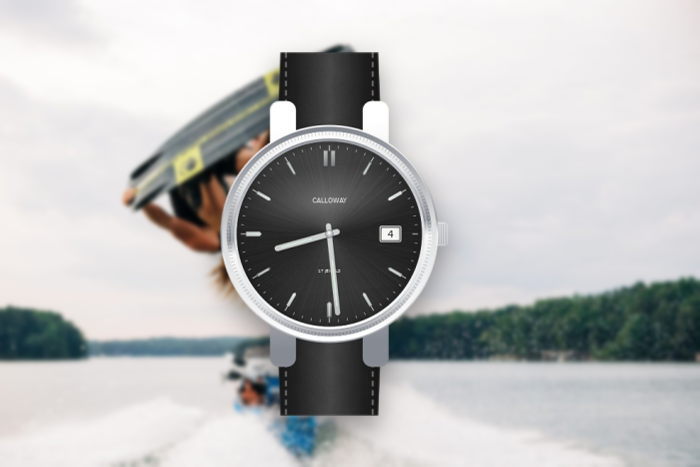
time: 8:29
